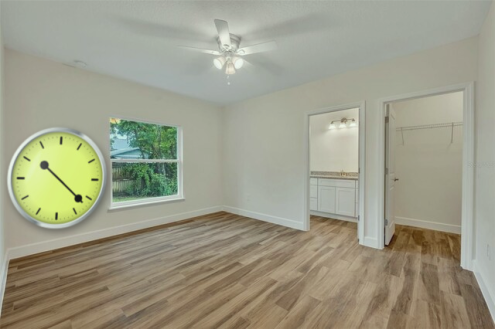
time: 10:22
